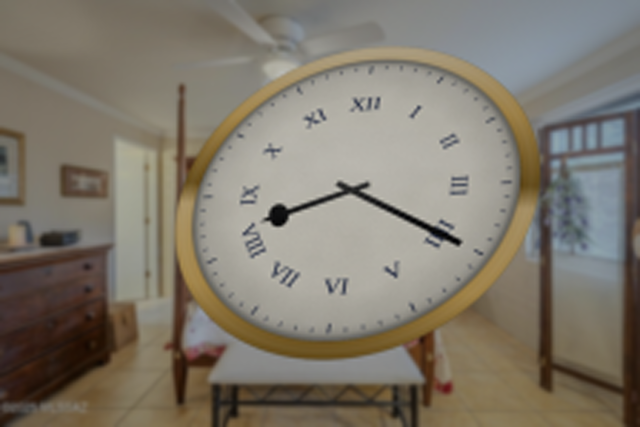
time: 8:20
